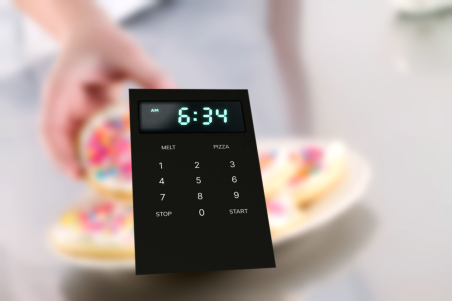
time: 6:34
